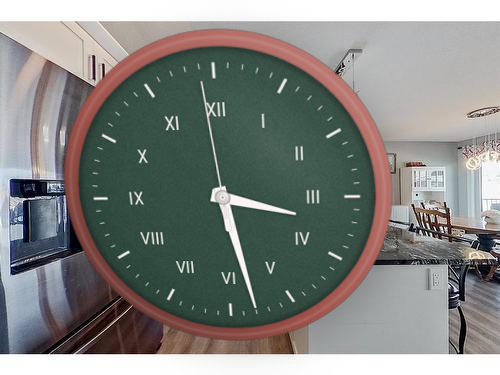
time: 3:27:59
